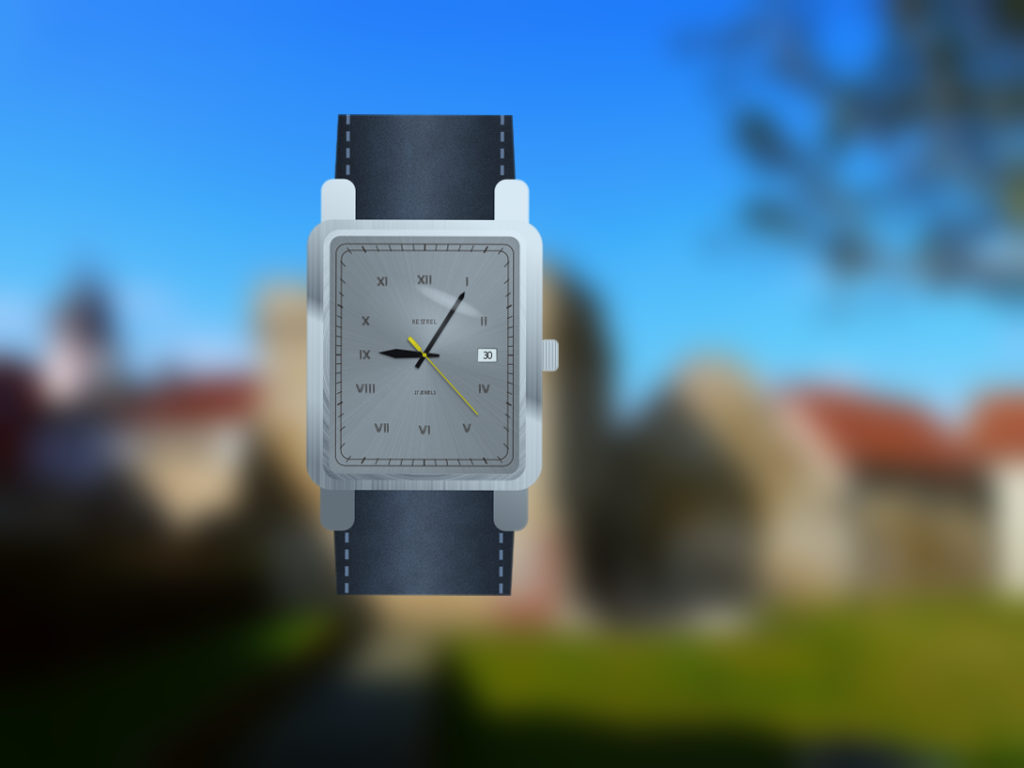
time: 9:05:23
